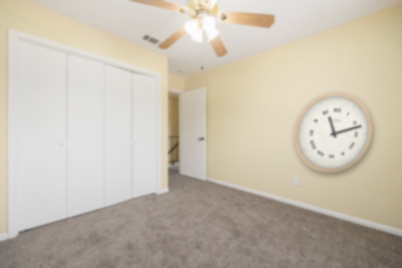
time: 11:12
